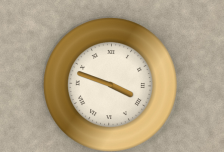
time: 3:48
